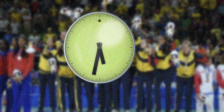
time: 5:32
